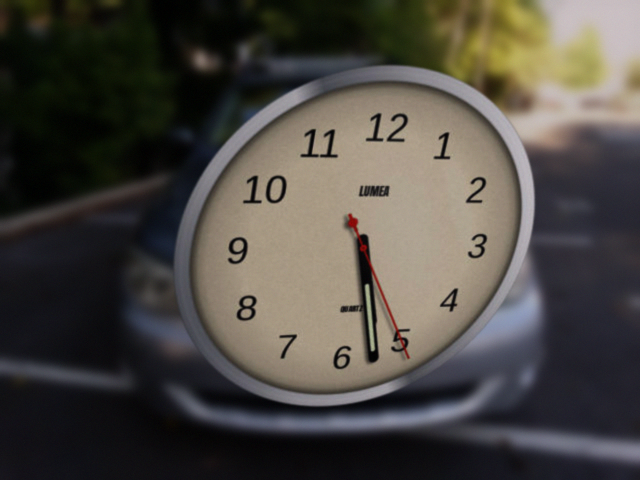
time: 5:27:25
